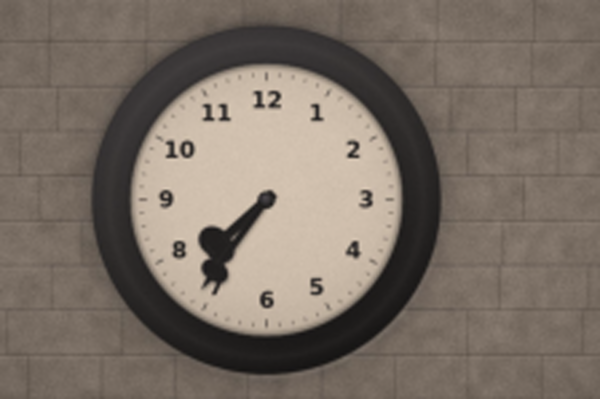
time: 7:36
